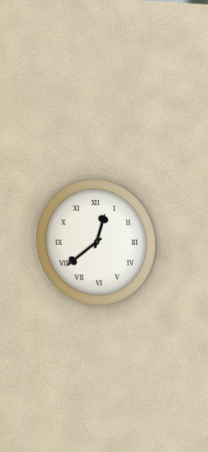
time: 12:39
